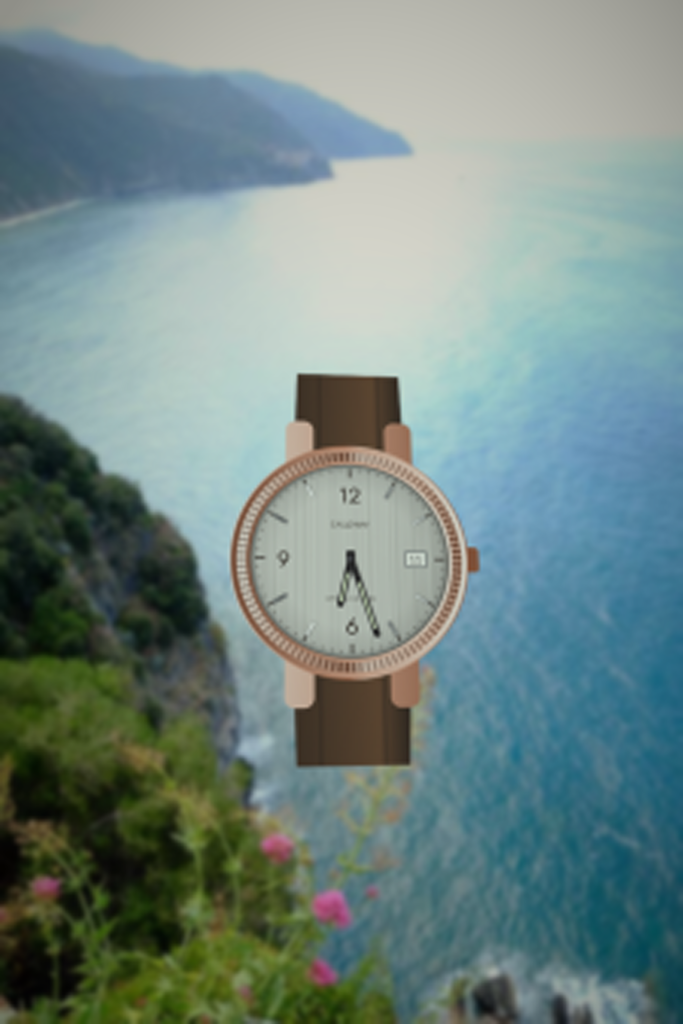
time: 6:27
